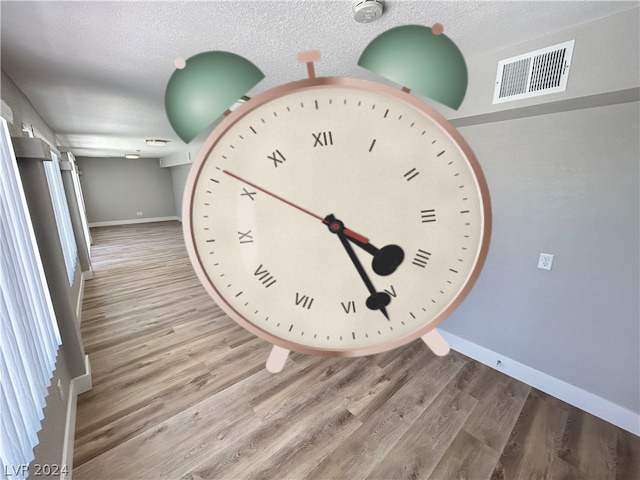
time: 4:26:51
